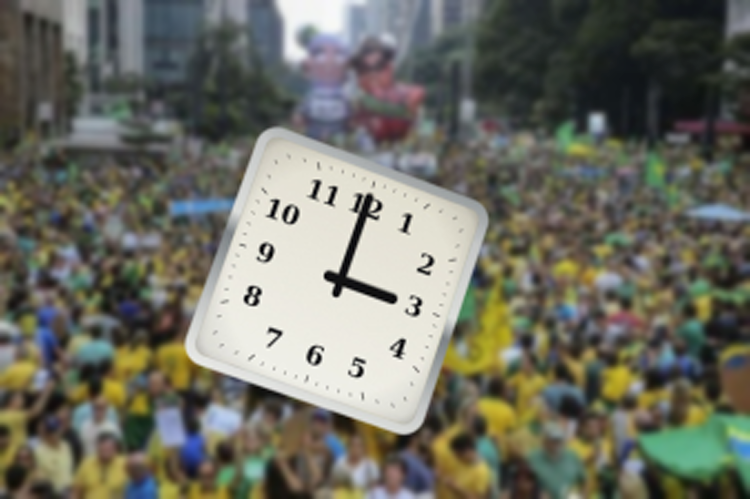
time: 3:00
